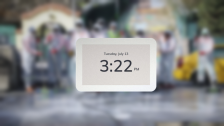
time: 3:22
